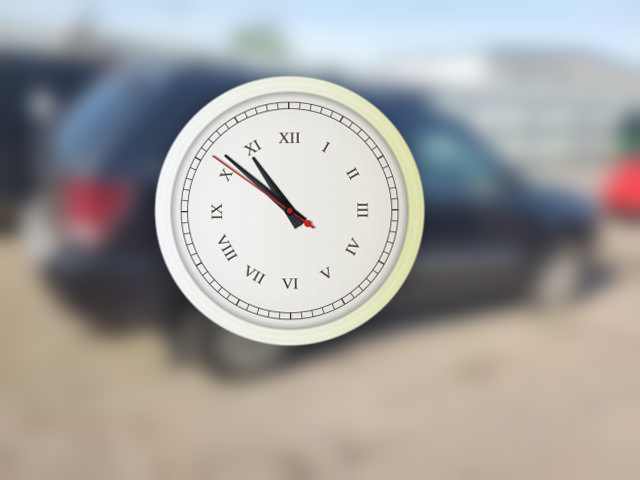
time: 10:51:51
